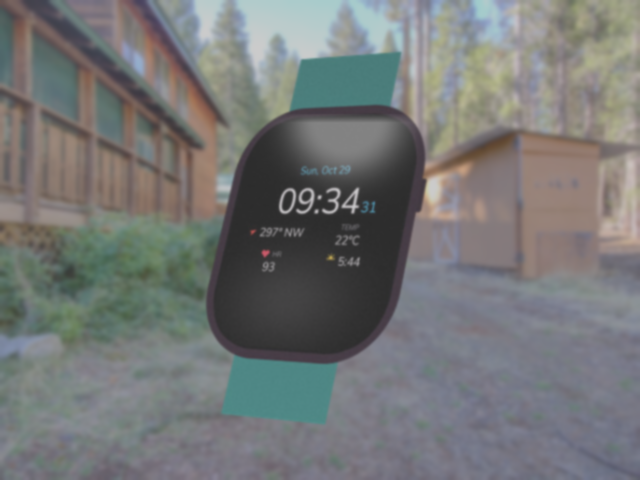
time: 9:34:31
